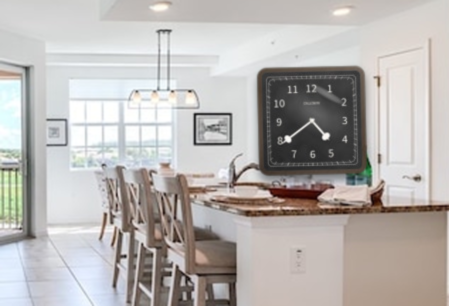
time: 4:39
